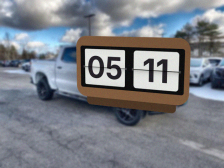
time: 5:11
